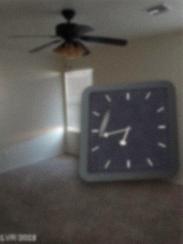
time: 6:43
